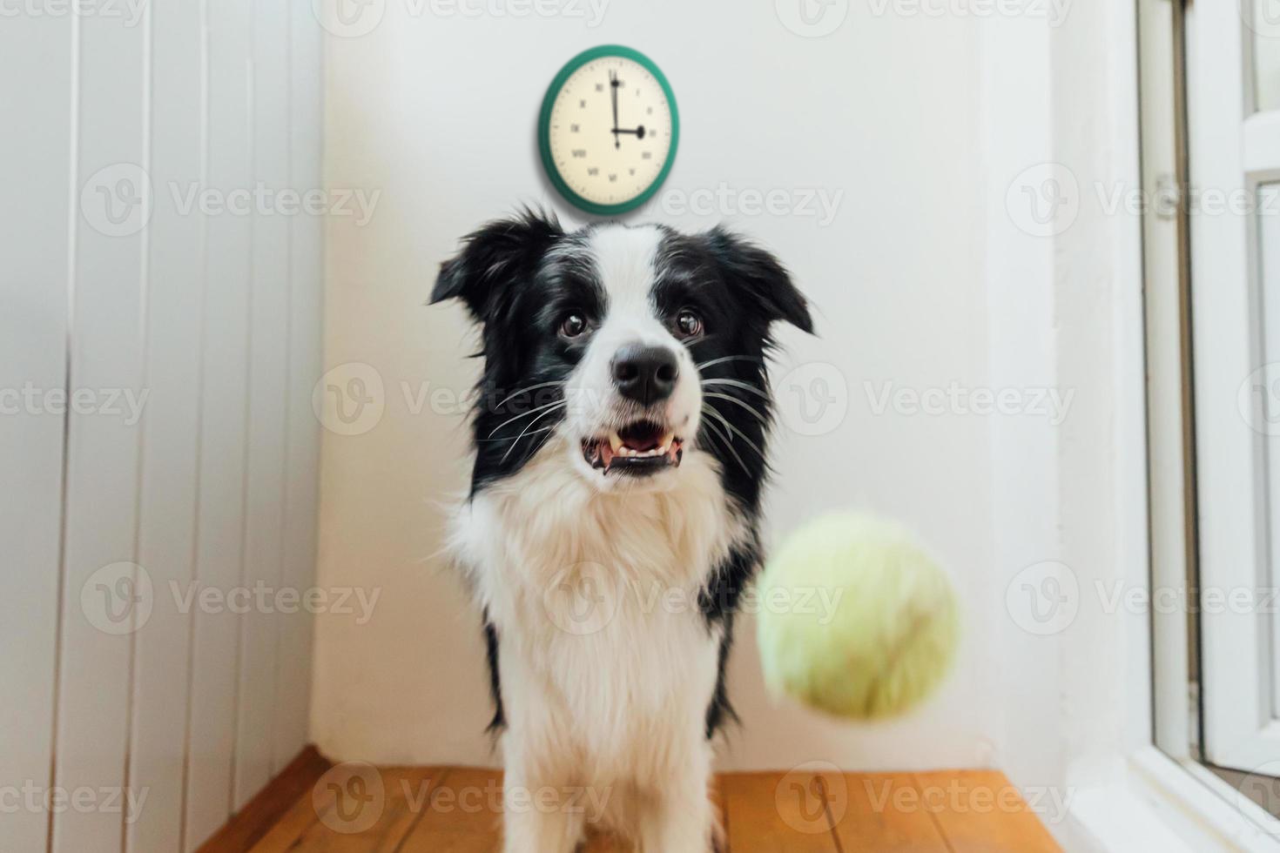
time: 2:58:58
